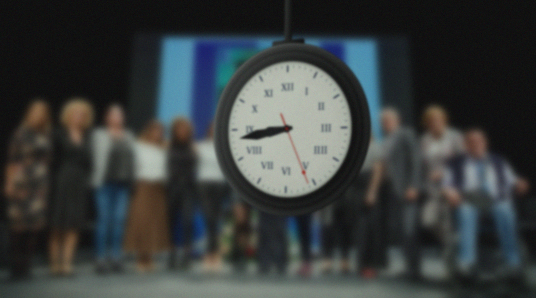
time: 8:43:26
